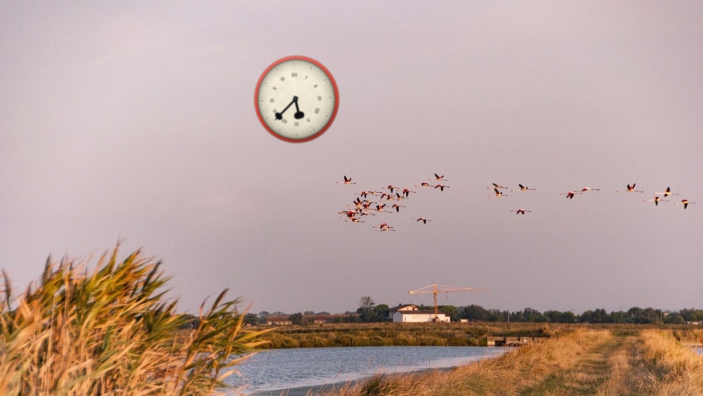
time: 5:38
